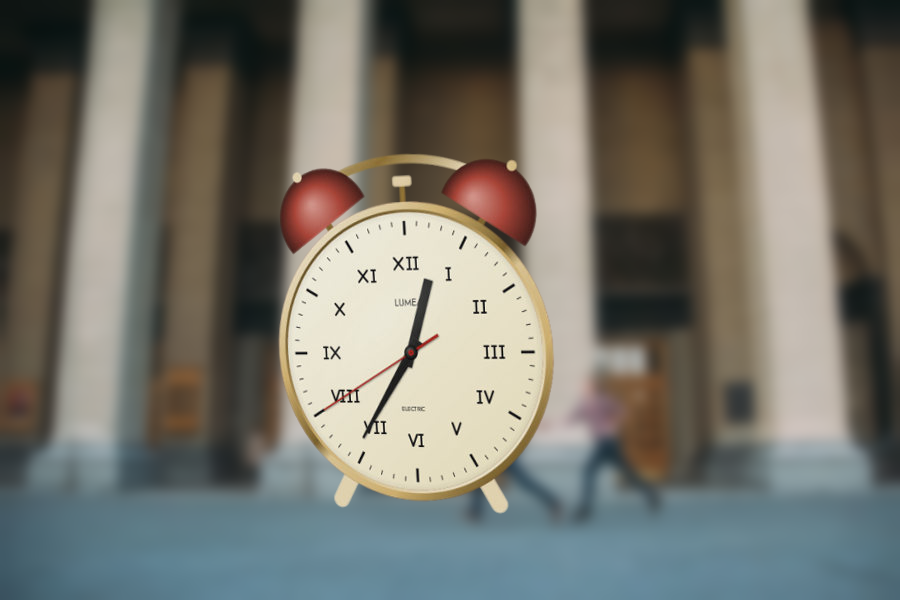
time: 12:35:40
